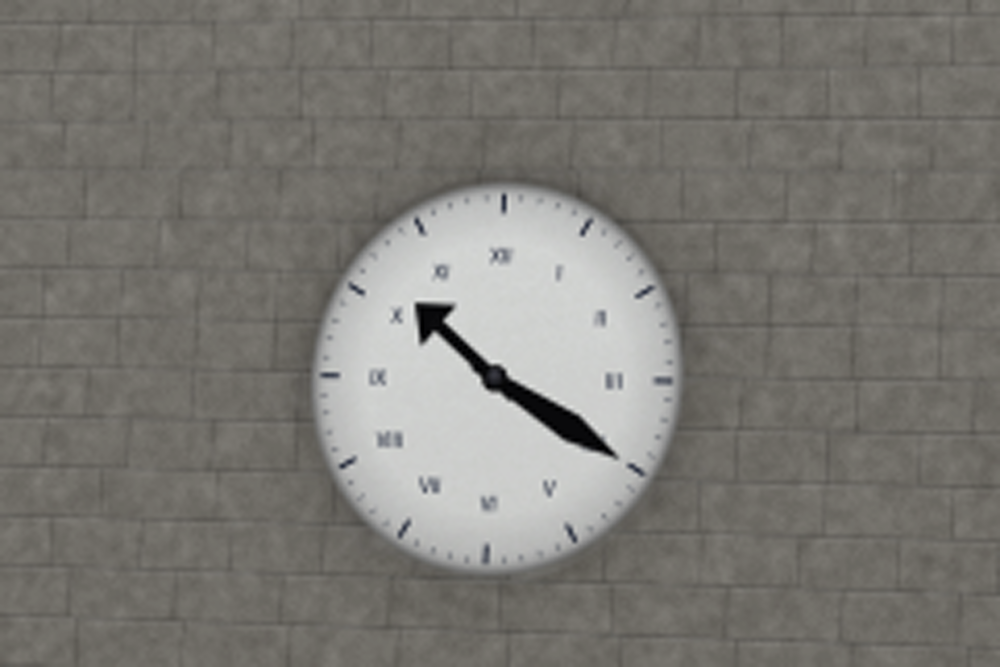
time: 10:20
